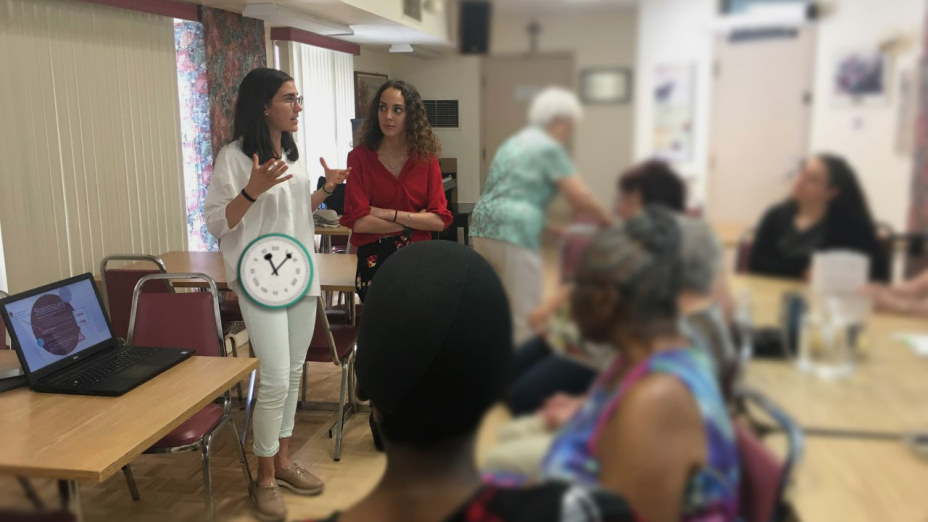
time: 11:07
